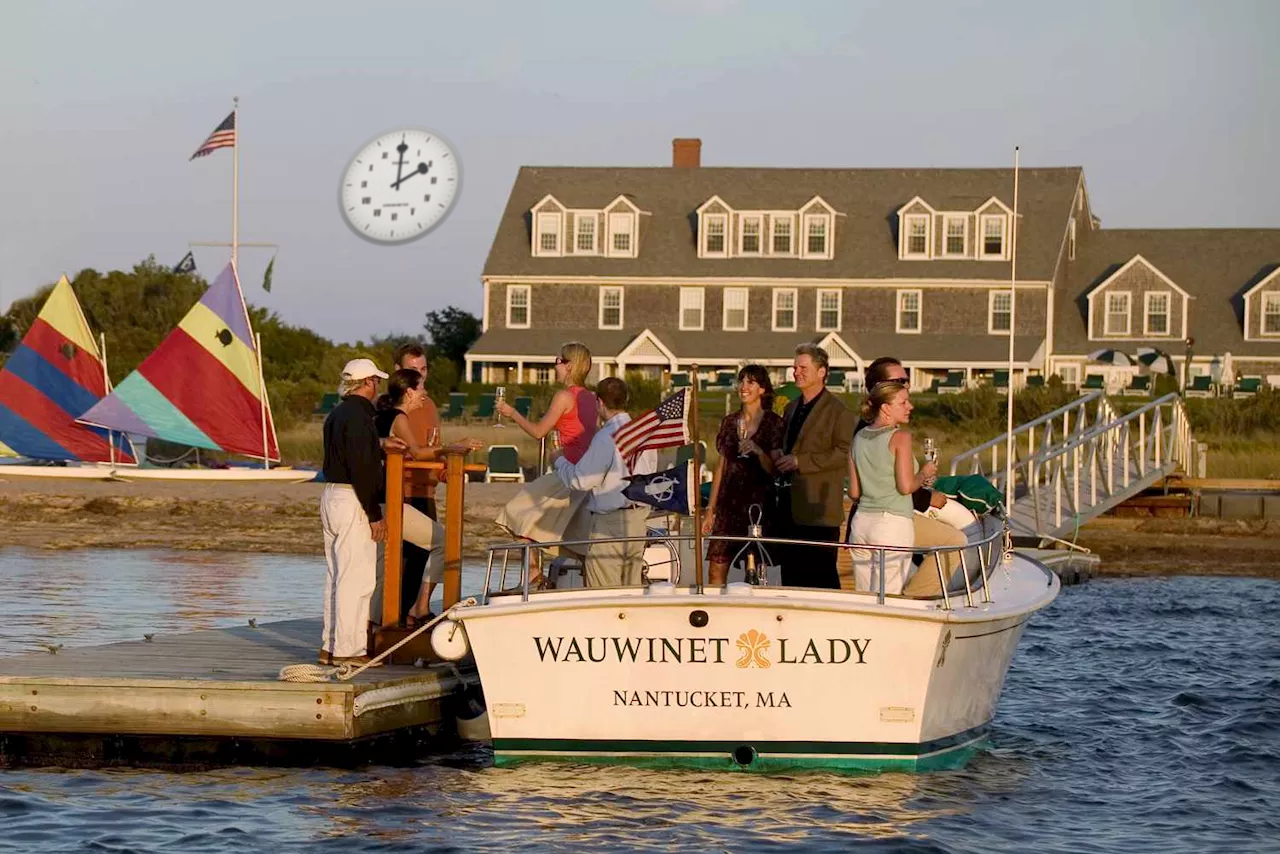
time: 2:00
